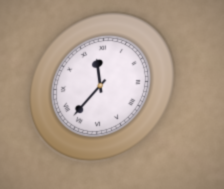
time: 11:37
